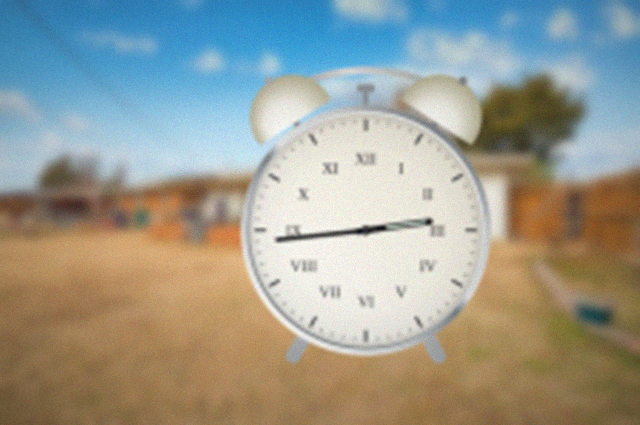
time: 2:44
